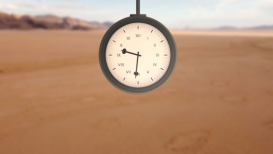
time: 9:31
